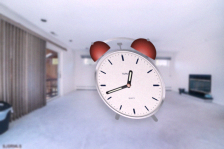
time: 12:42
